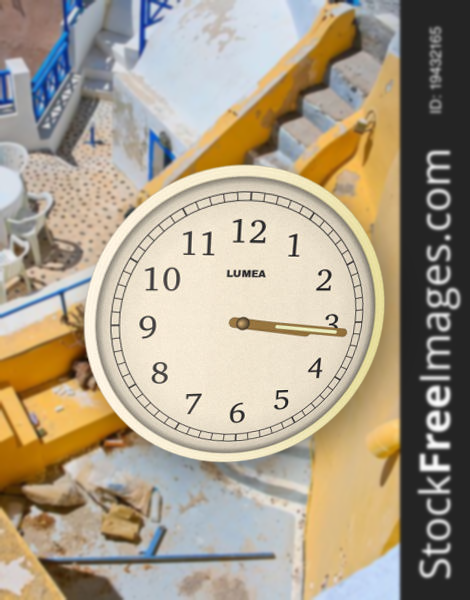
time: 3:16
